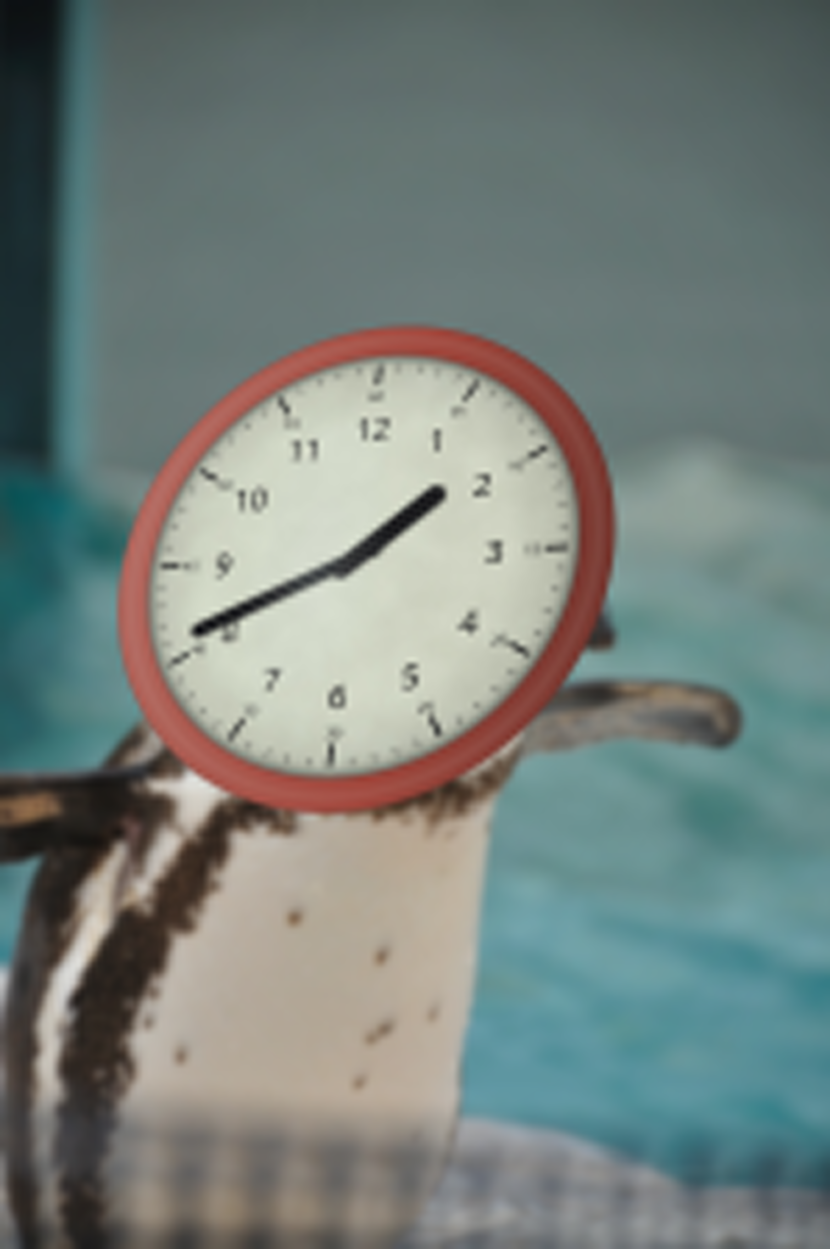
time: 1:41
